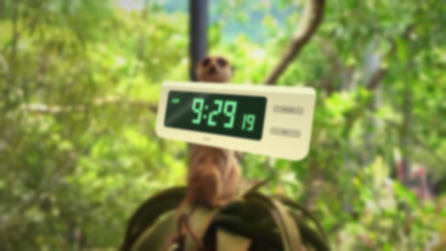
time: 9:29:19
